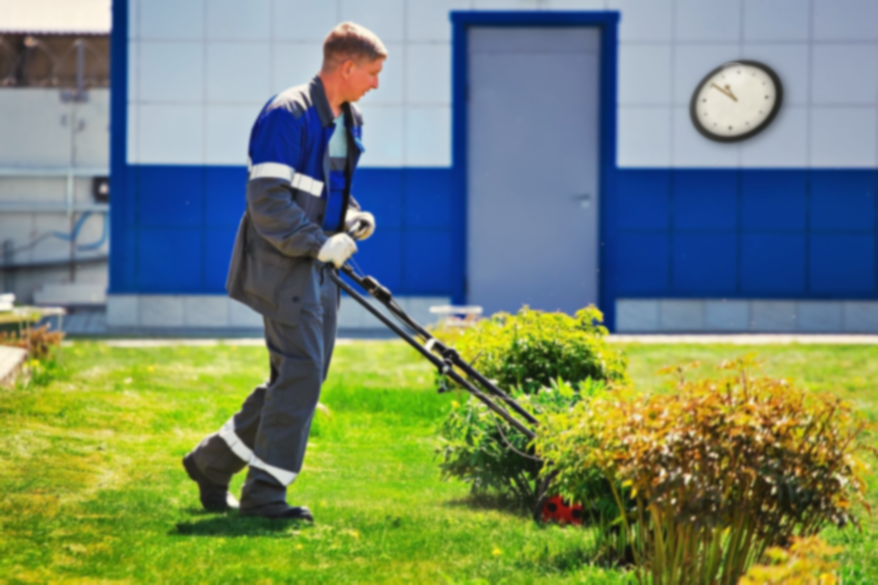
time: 10:51
